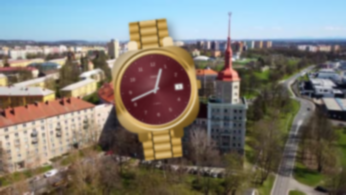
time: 12:42
